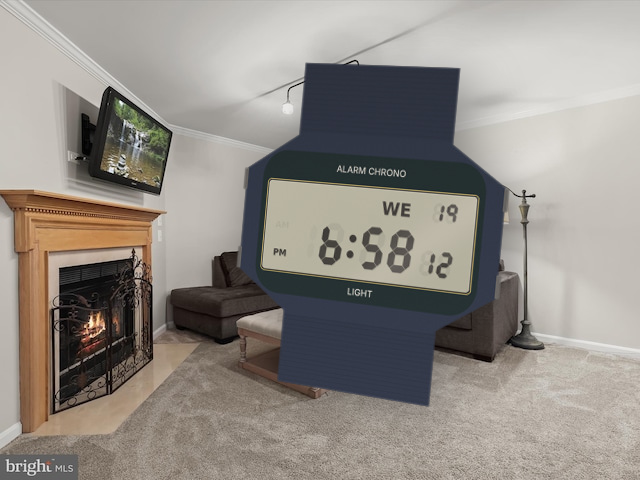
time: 6:58:12
